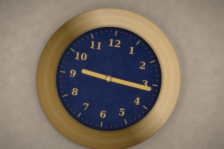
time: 9:16
